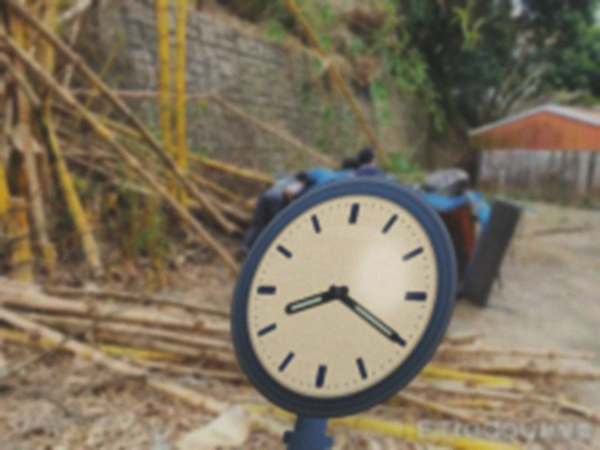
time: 8:20
